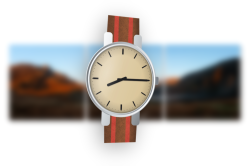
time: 8:15
